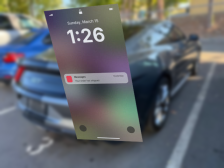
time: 1:26
